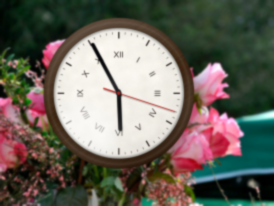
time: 5:55:18
